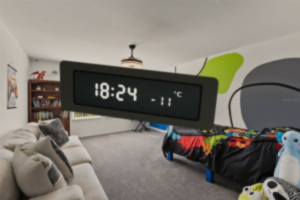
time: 18:24
